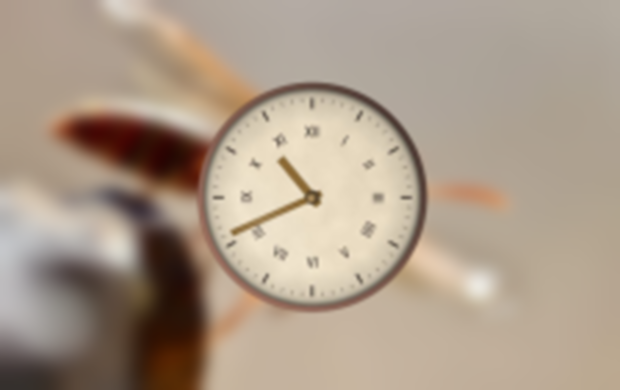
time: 10:41
